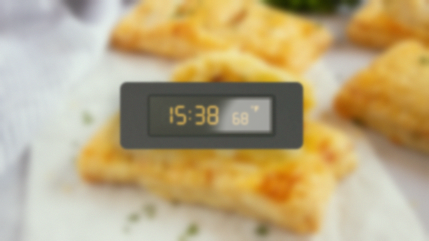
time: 15:38
